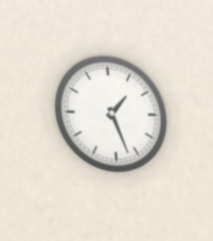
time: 1:27
